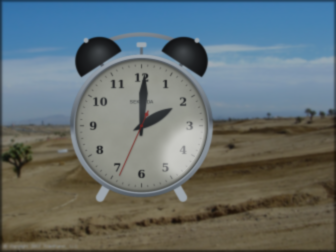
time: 2:00:34
